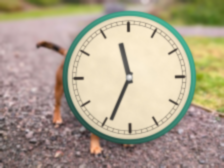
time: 11:34
